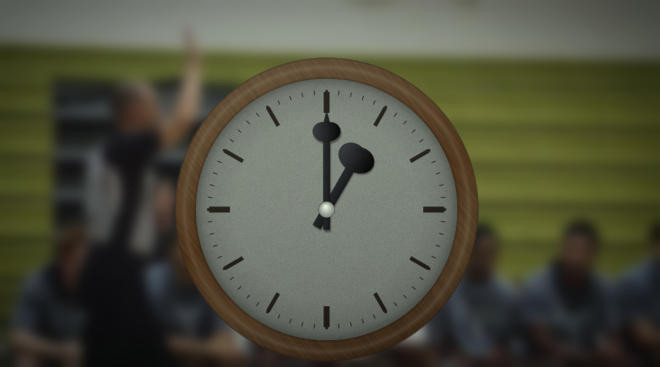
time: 1:00
